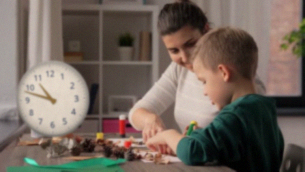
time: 10:48
